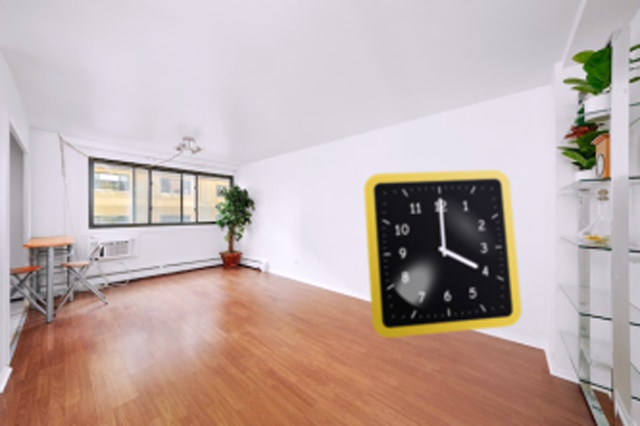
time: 4:00
